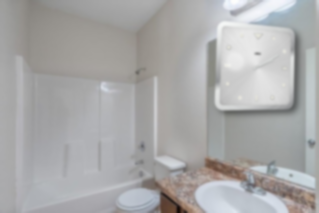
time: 2:10
